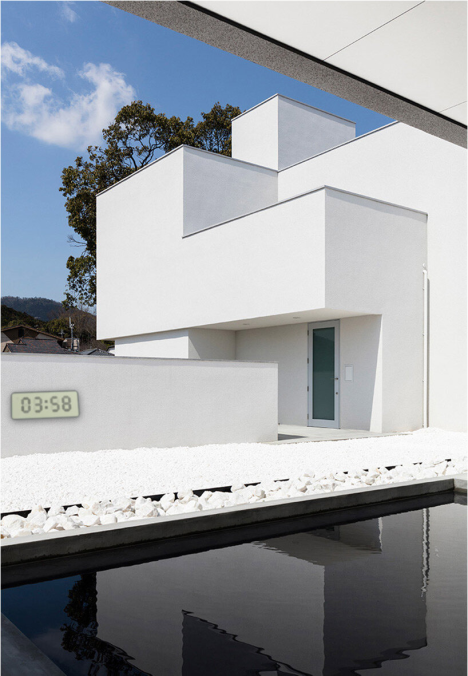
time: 3:58
